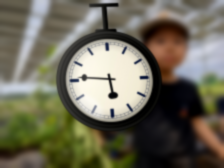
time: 5:46
